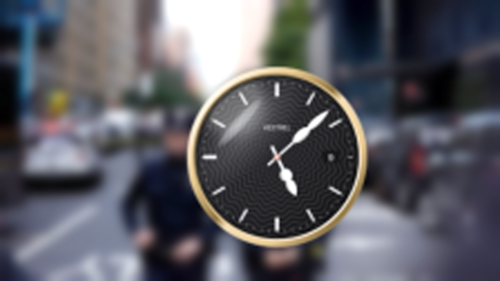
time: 5:08
